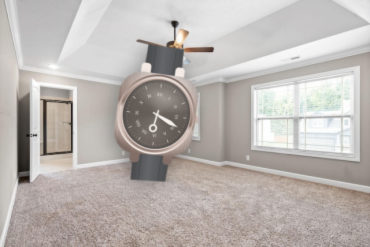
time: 6:19
